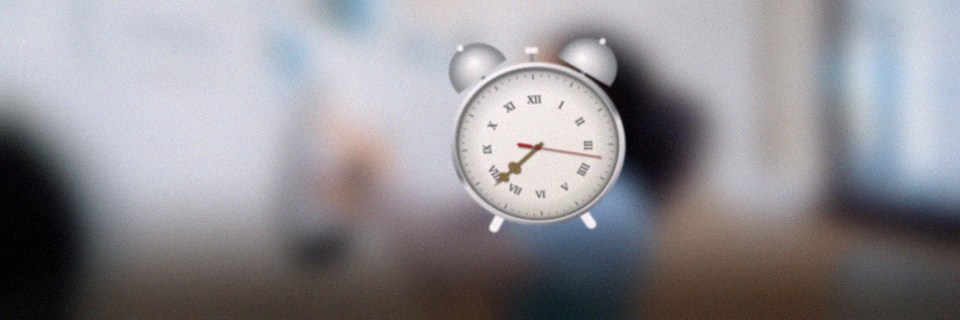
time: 7:38:17
